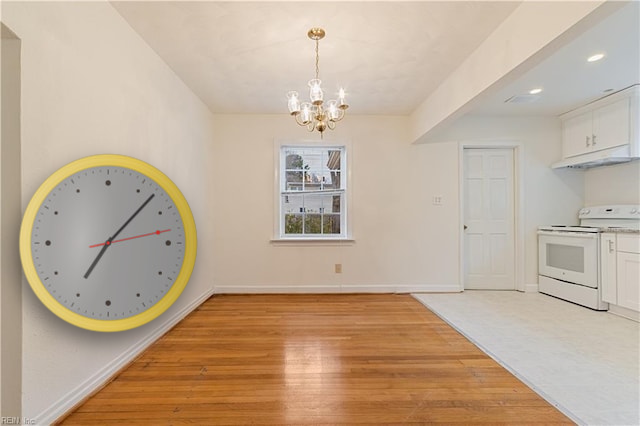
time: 7:07:13
